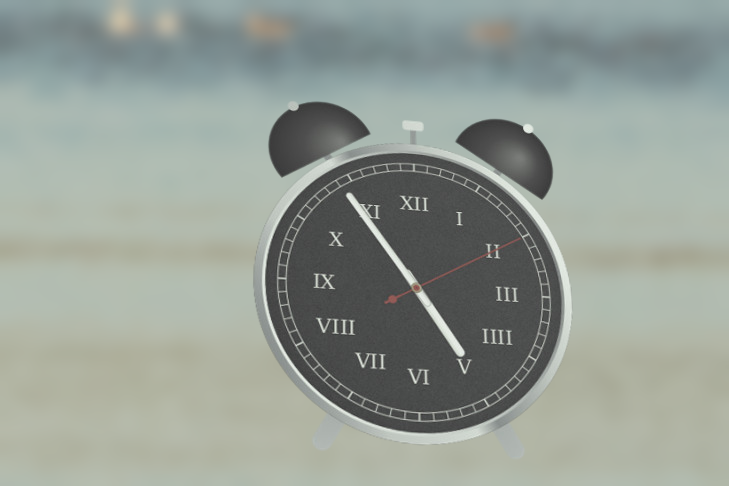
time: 4:54:10
